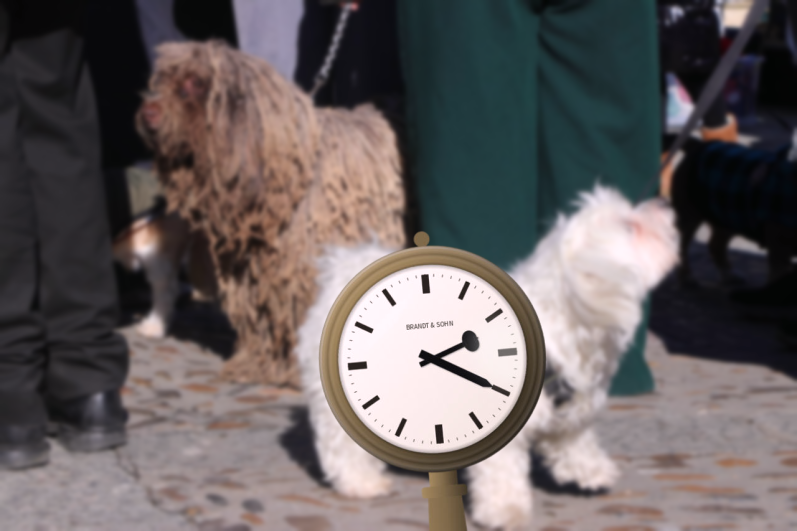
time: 2:20
